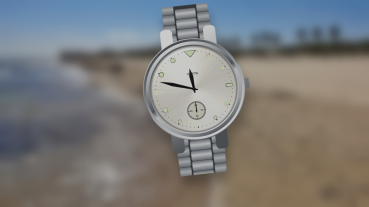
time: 11:48
